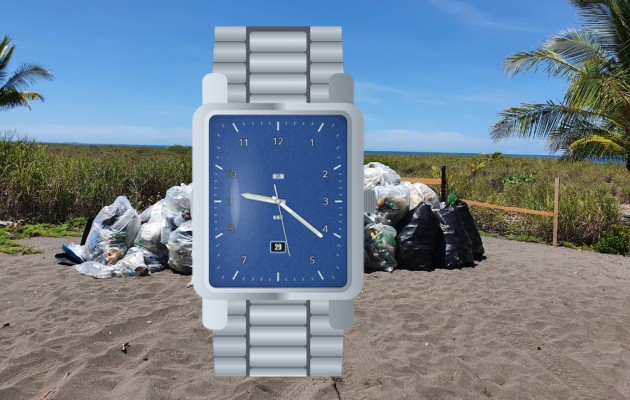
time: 9:21:28
